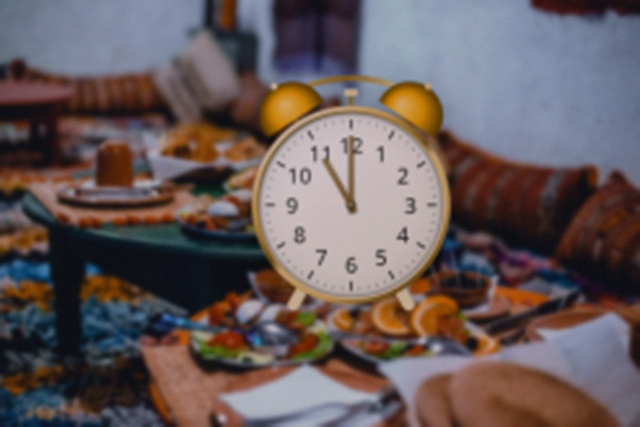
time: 11:00
